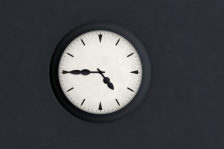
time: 4:45
